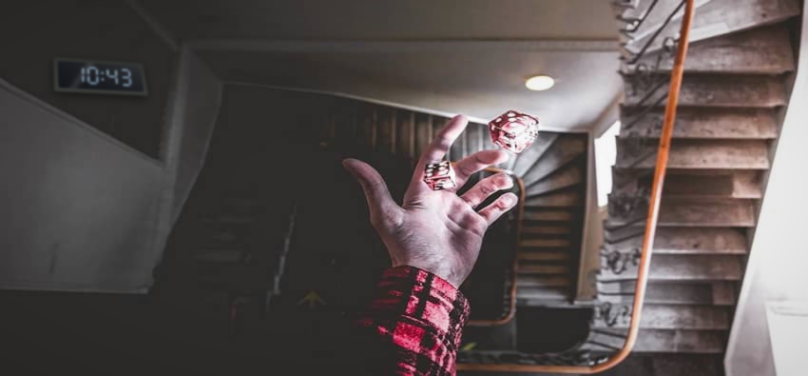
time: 10:43
